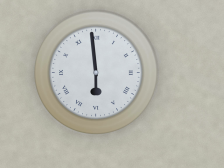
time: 5:59
